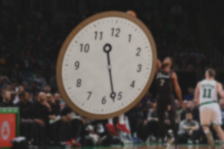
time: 11:27
